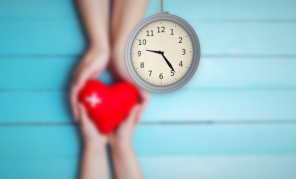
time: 9:24
